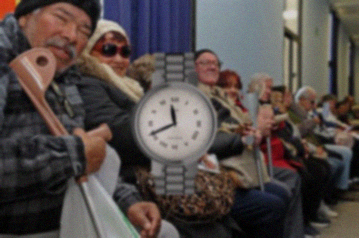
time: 11:41
